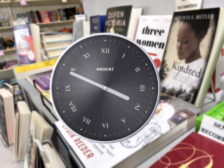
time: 3:49
